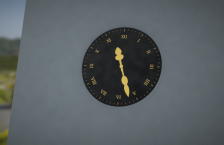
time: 11:27
